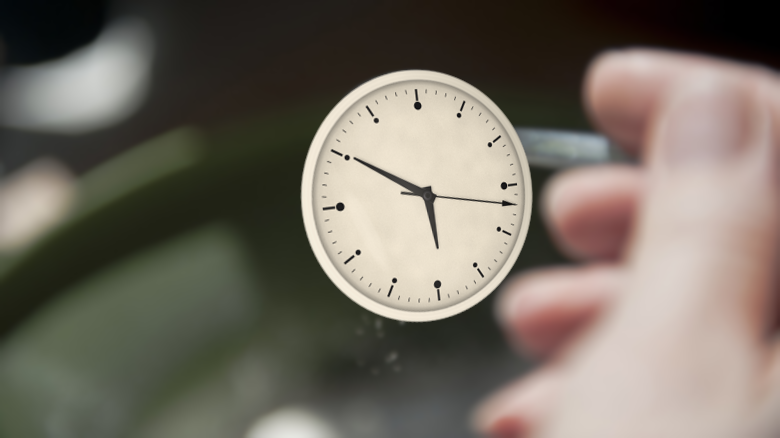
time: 5:50:17
